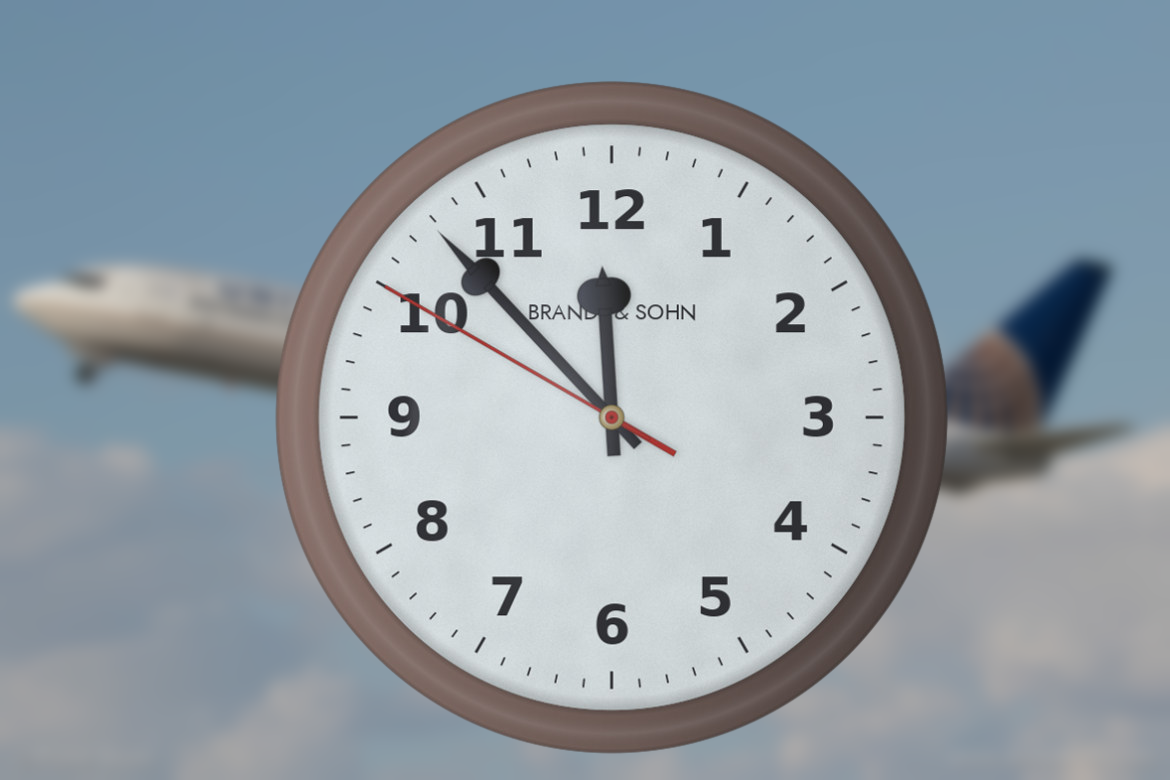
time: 11:52:50
